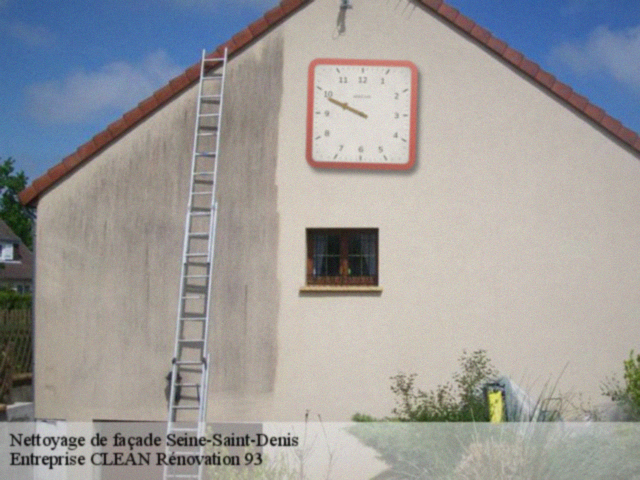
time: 9:49
